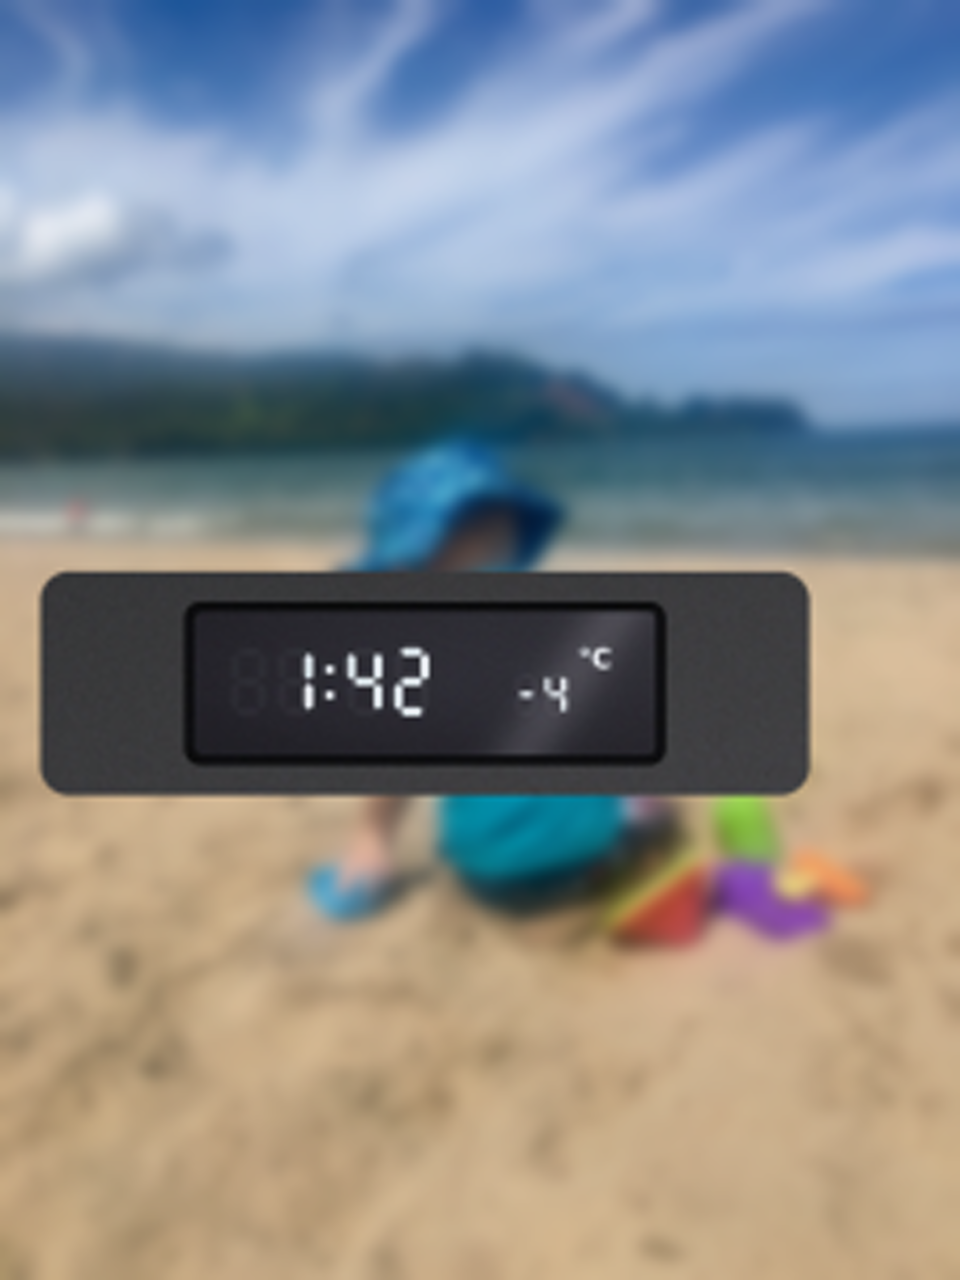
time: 1:42
